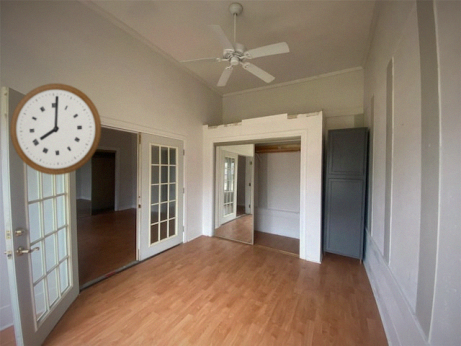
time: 8:01
